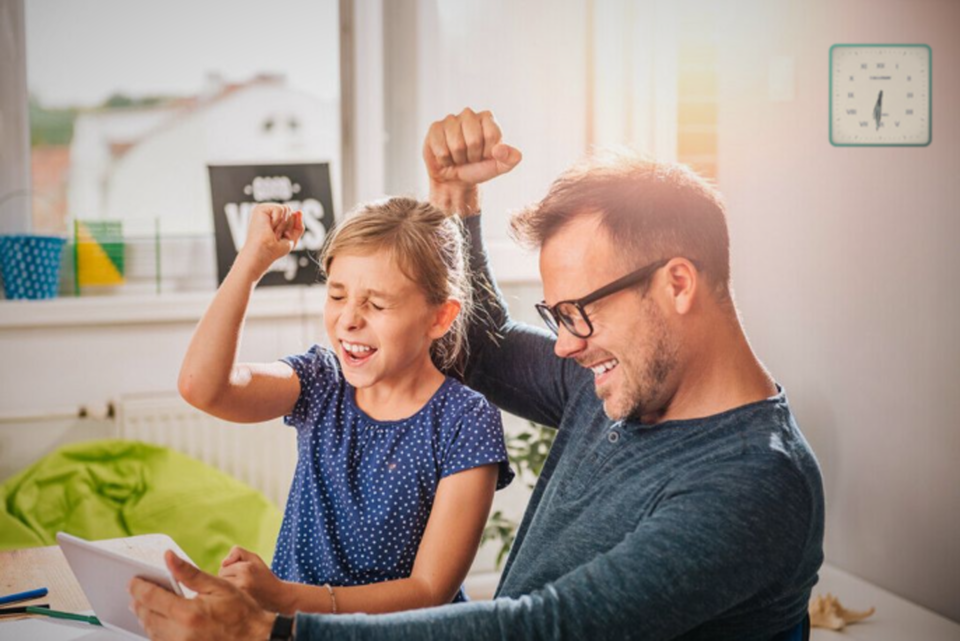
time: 6:31
